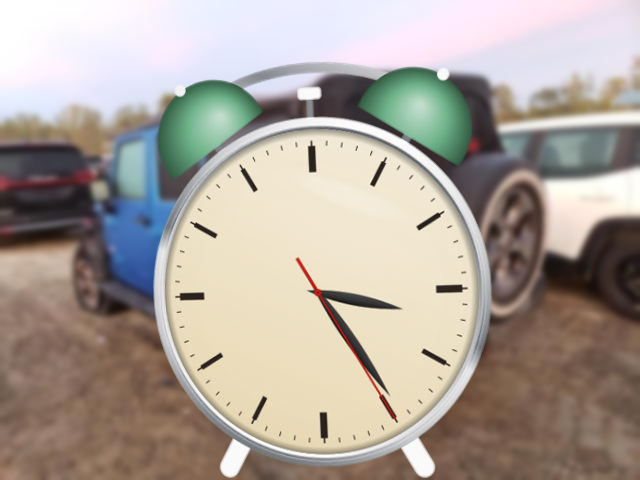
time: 3:24:25
